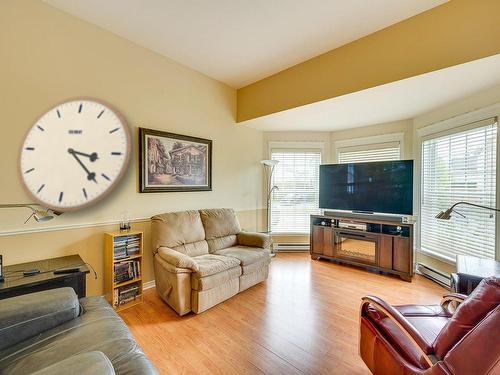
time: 3:22
